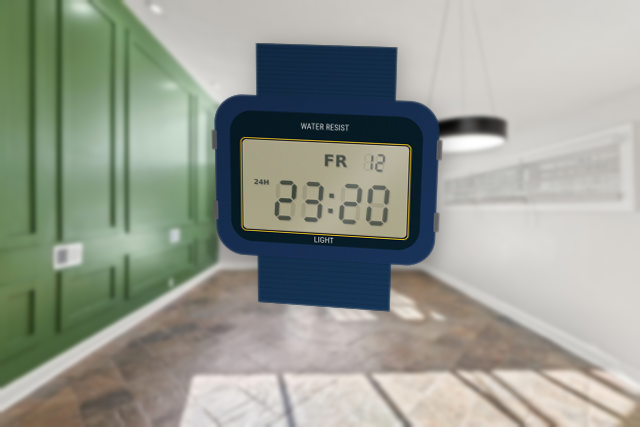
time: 23:20
